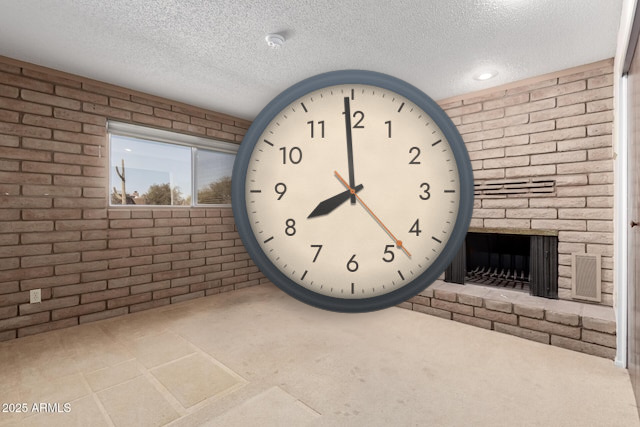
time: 7:59:23
